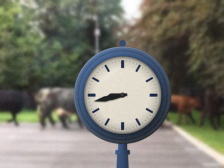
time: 8:43
